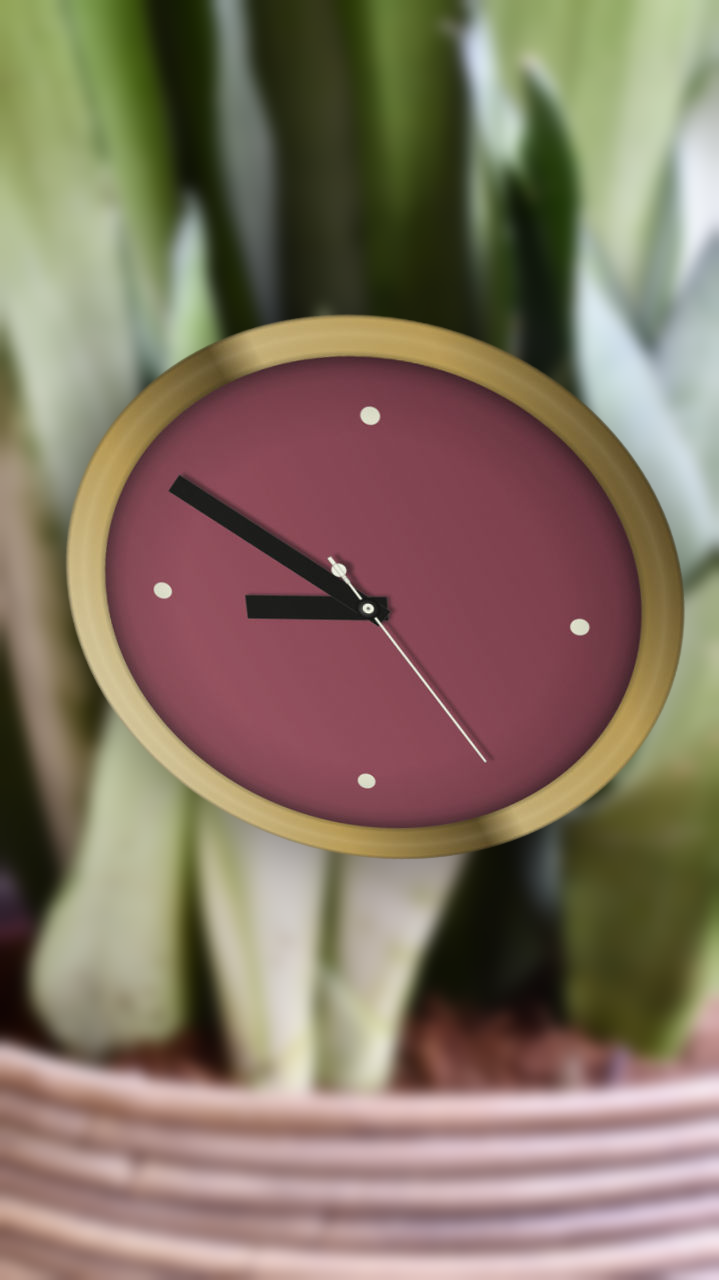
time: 8:50:24
